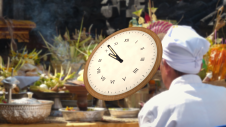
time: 9:52
